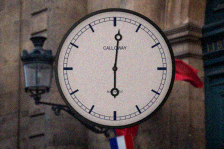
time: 6:01
